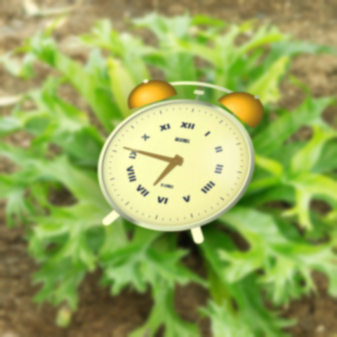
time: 6:46
